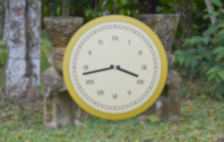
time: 3:43
